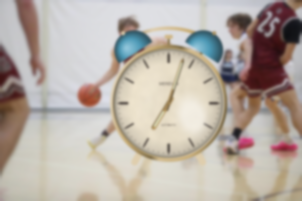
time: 7:03
